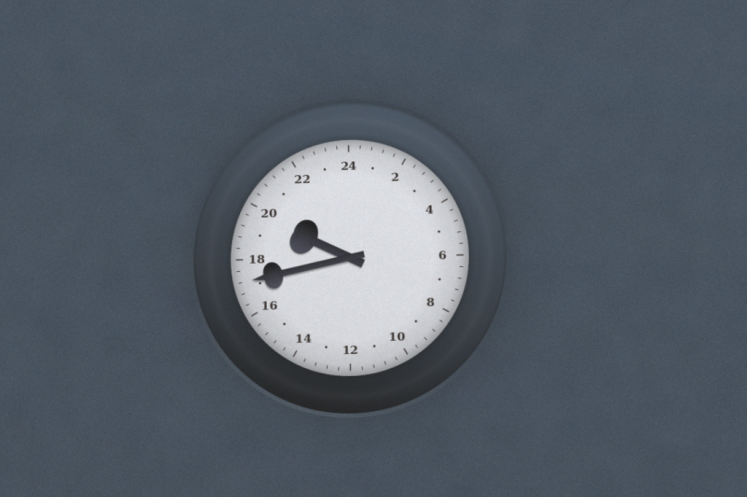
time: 19:43
